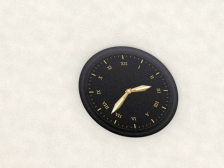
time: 2:37
